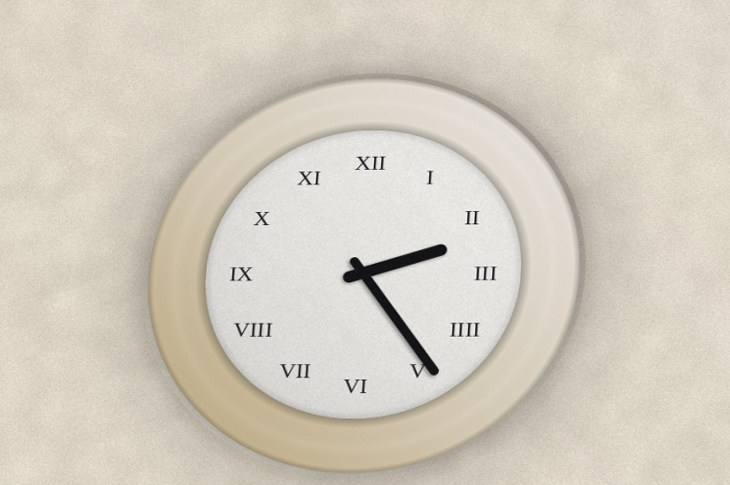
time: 2:24
